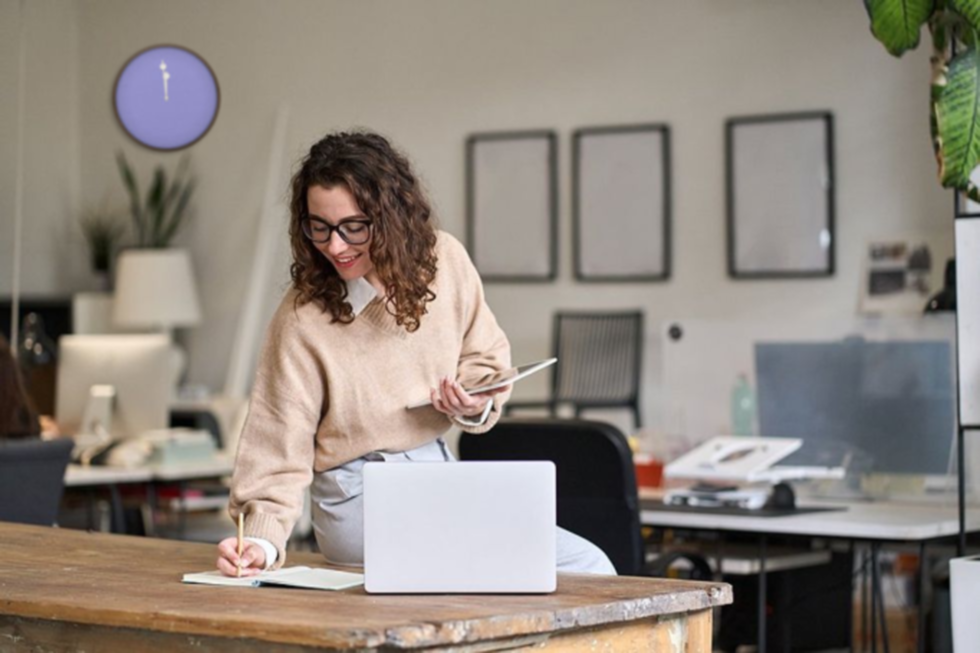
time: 11:59
